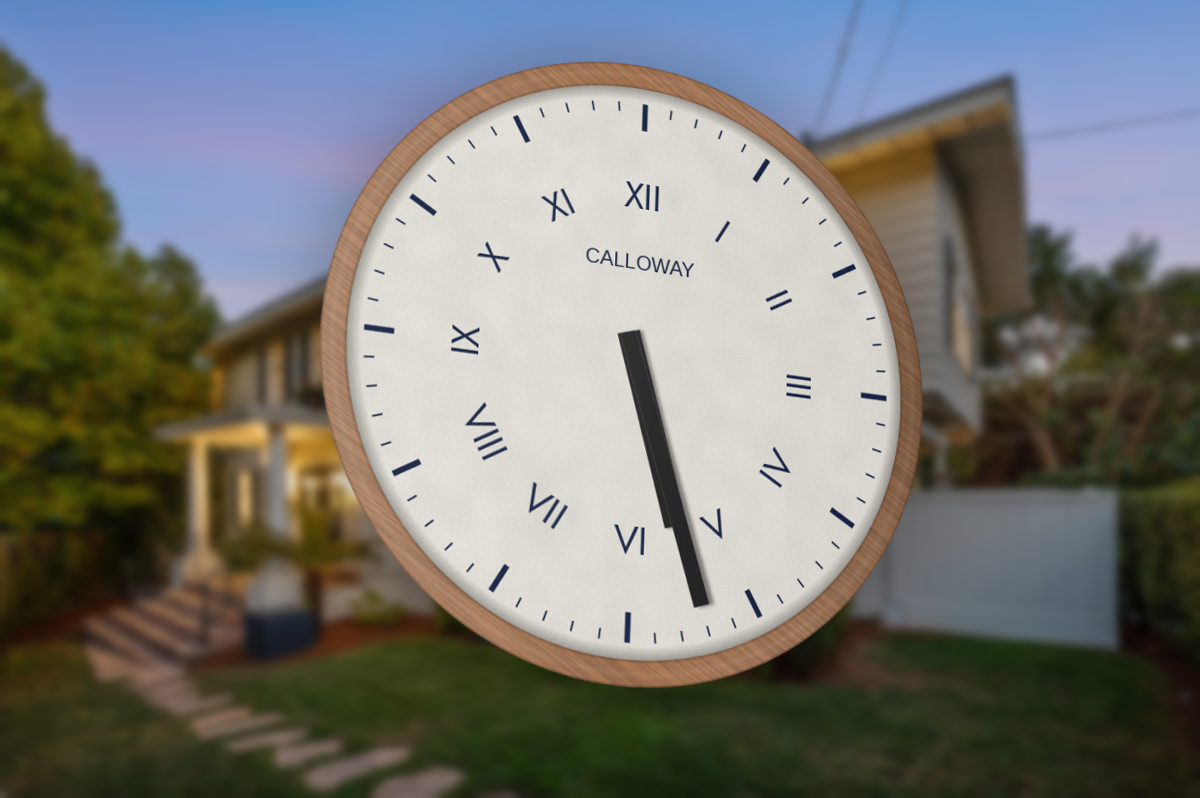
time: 5:27
